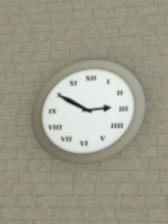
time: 2:50
